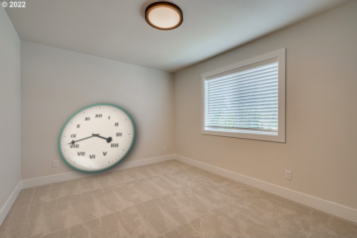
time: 3:42
